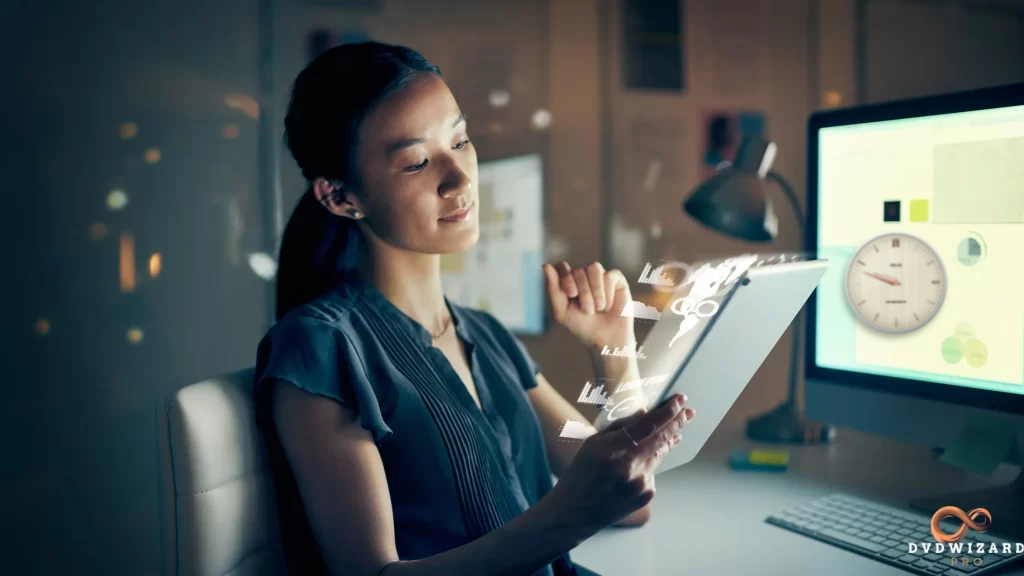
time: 9:48
